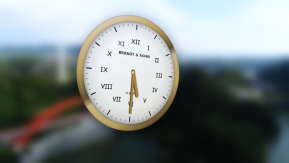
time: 5:30
